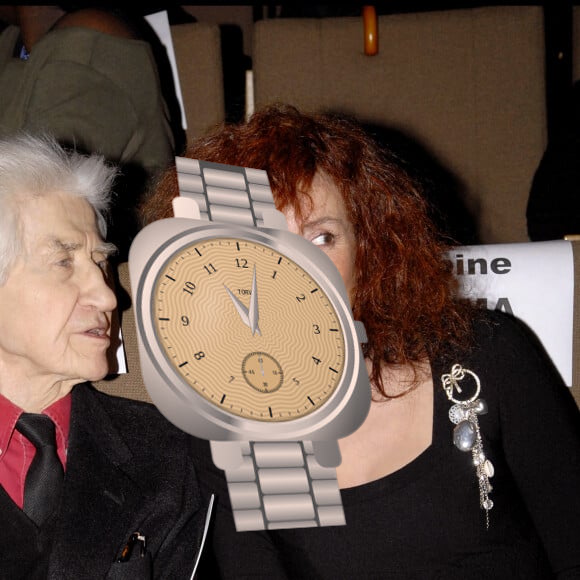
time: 11:02
